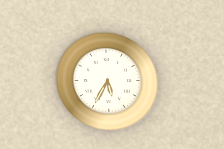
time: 5:35
